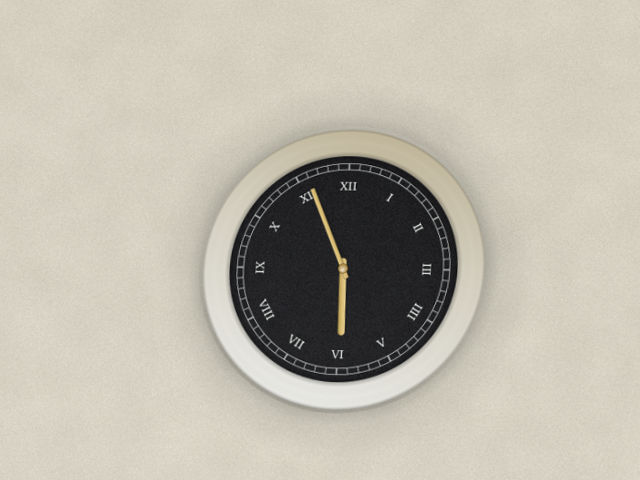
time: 5:56
